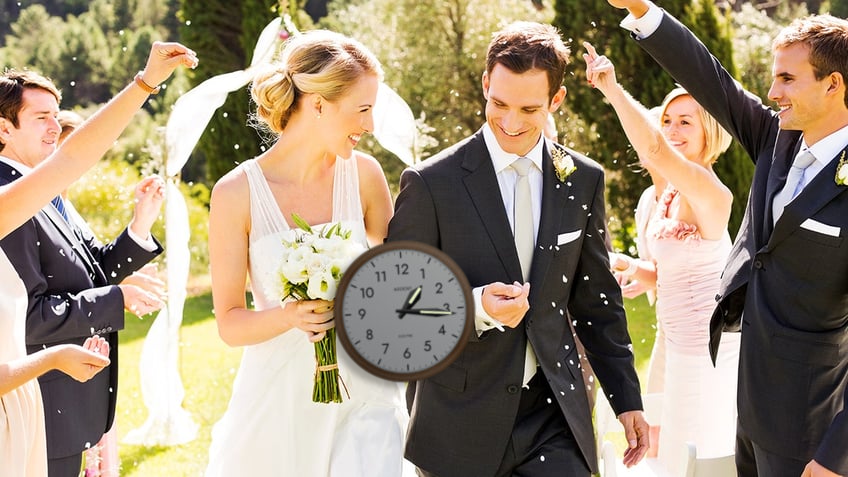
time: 1:16
